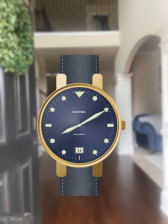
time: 8:10
